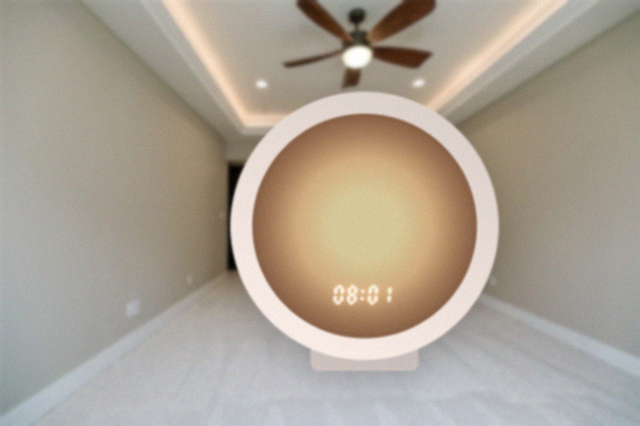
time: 8:01
